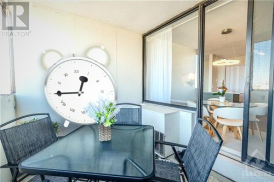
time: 12:45
